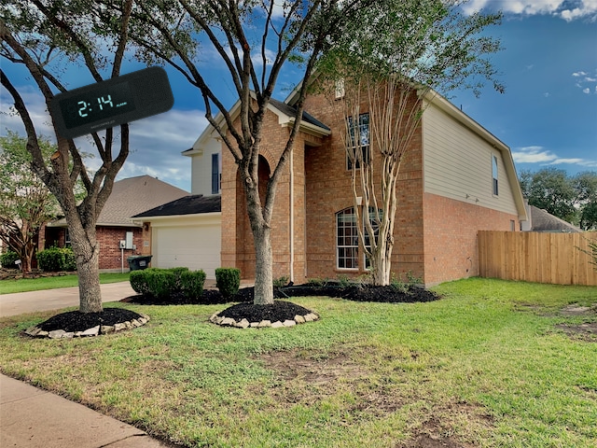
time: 2:14
